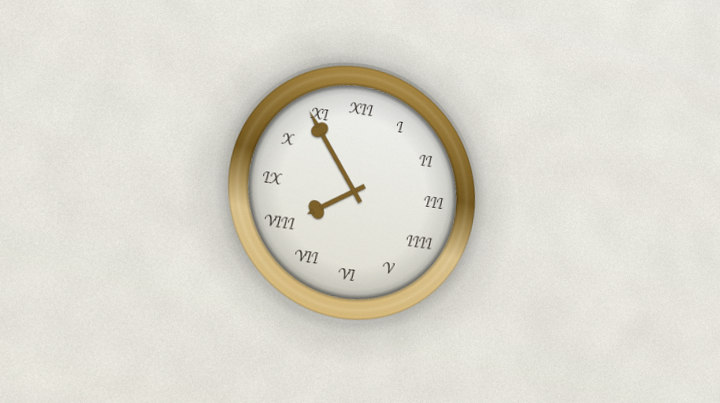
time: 7:54
